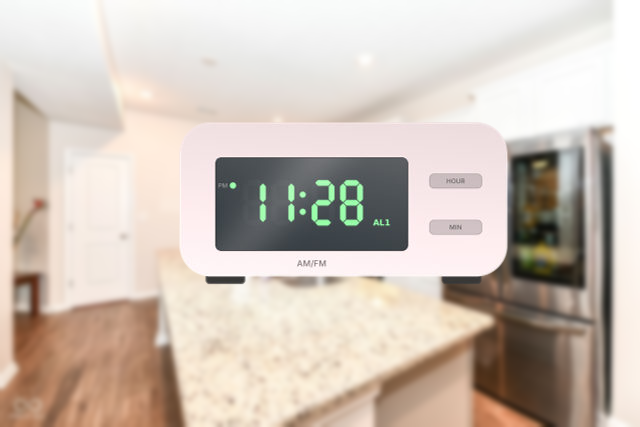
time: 11:28
